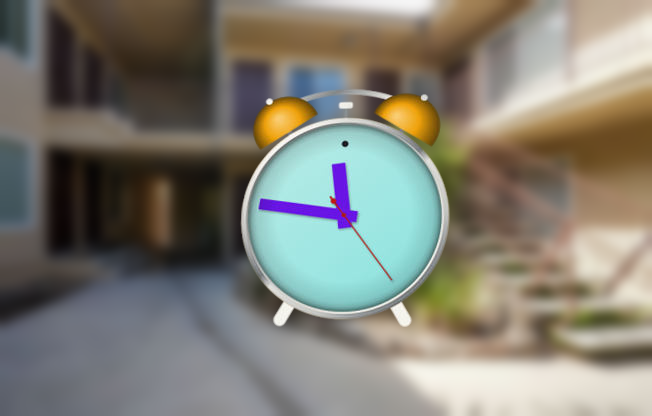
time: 11:46:24
